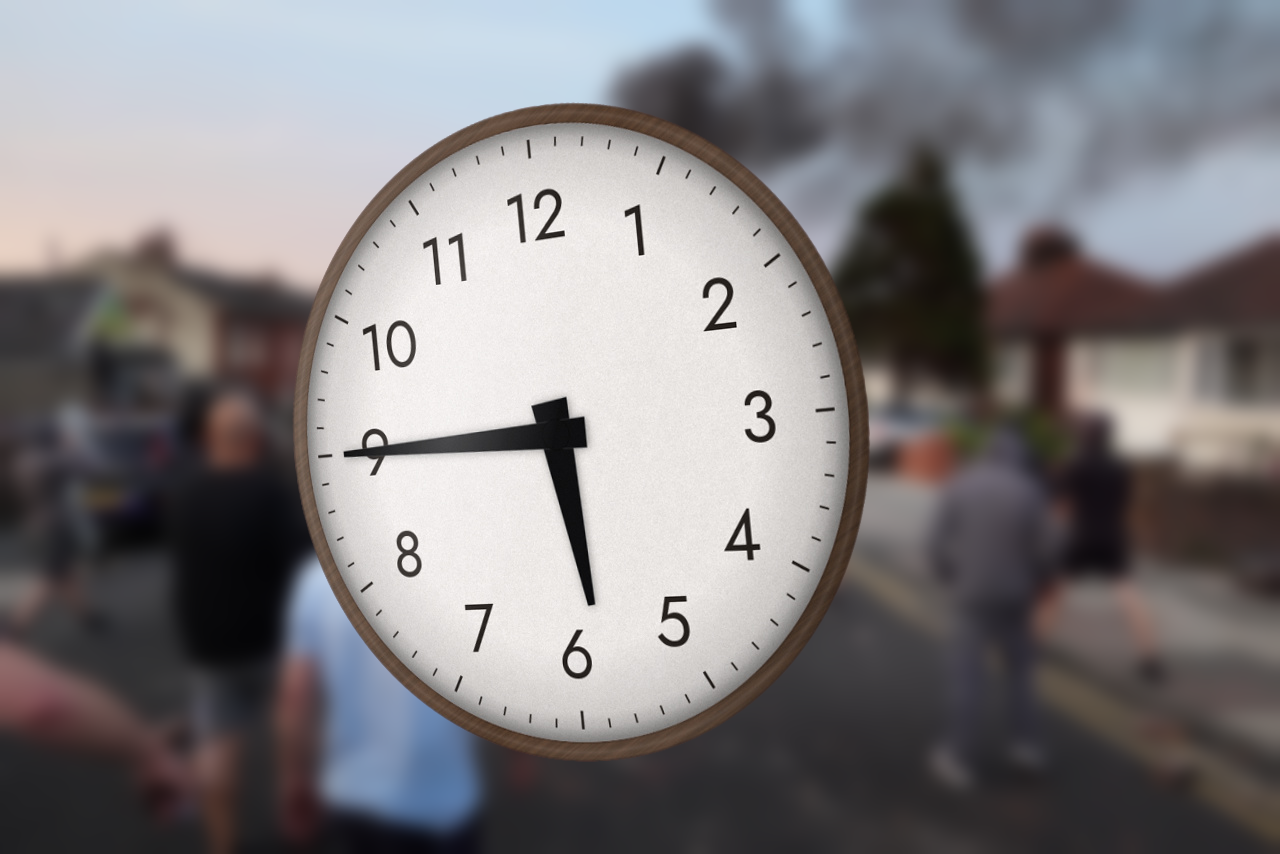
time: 5:45
